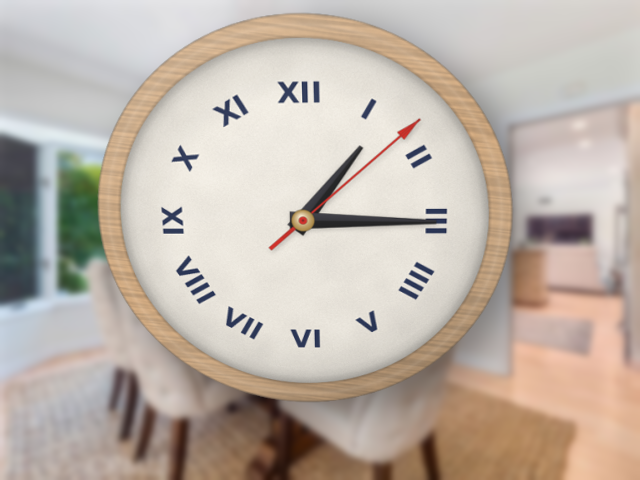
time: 1:15:08
